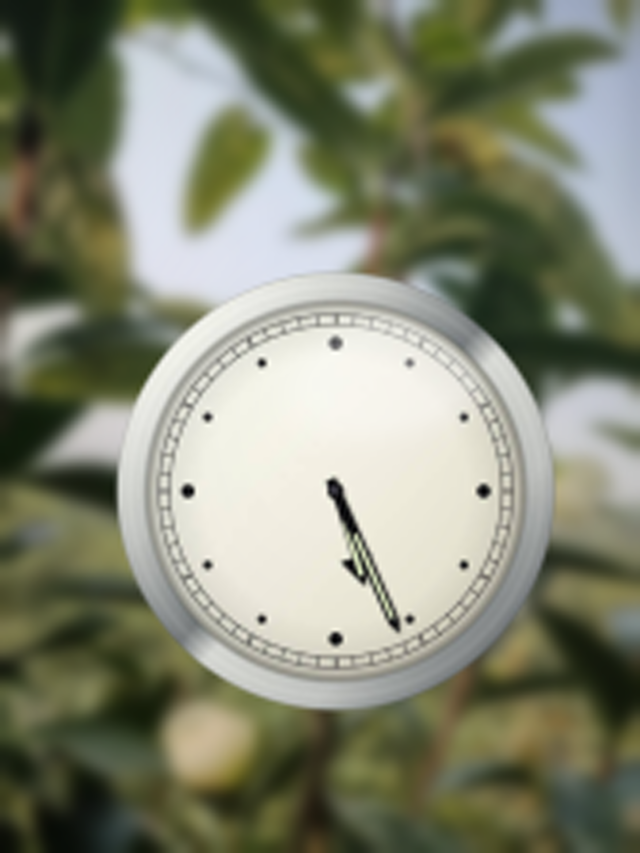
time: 5:26
